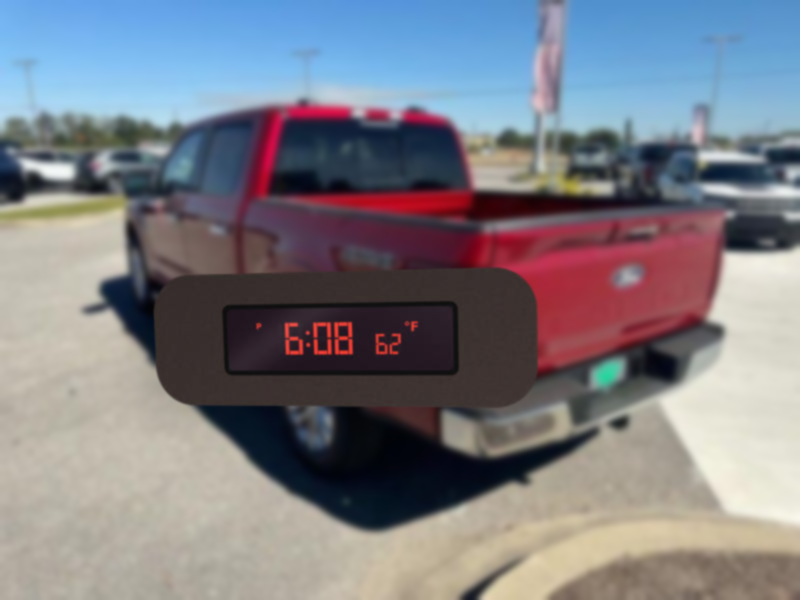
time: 6:08
